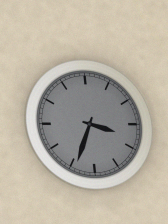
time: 3:34
